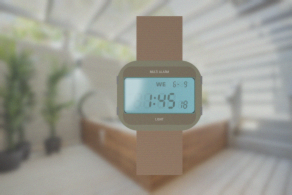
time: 1:45
